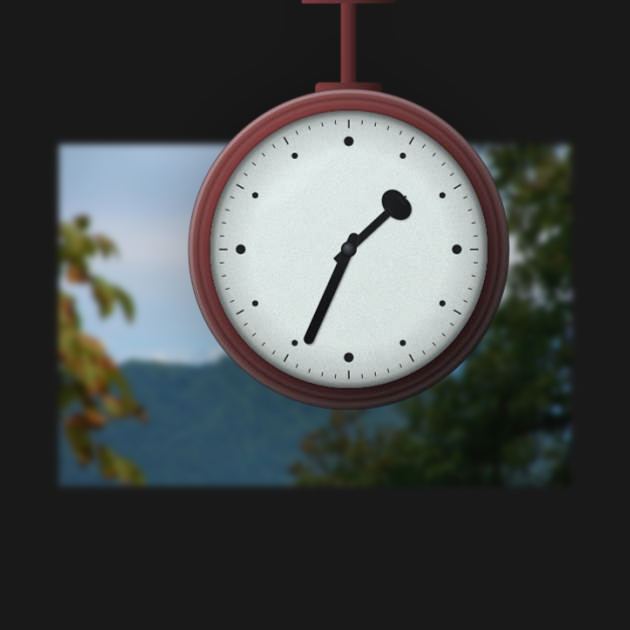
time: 1:34
